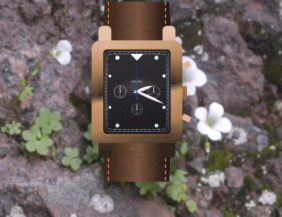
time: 2:19
